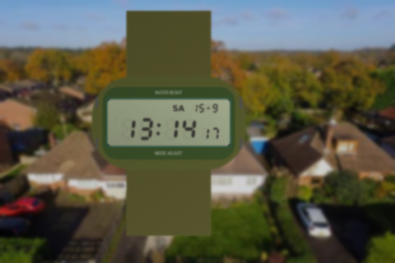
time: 13:14:17
